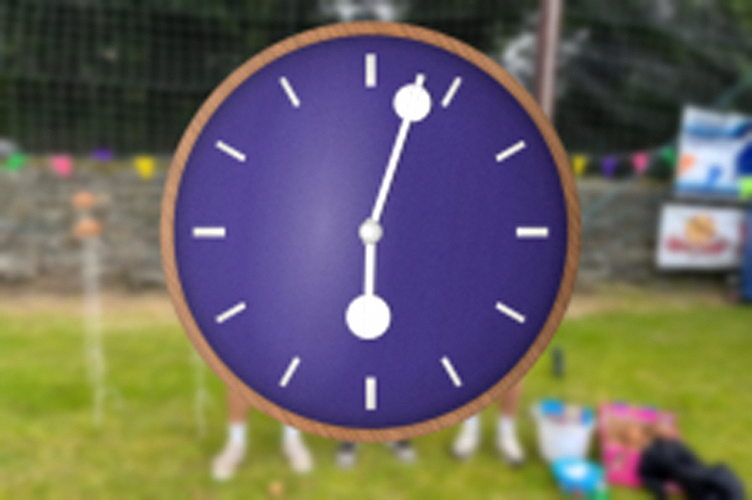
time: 6:03
